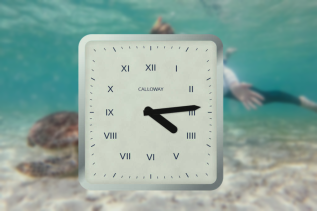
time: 4:14
